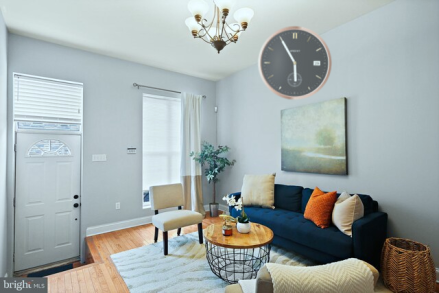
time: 5:55
